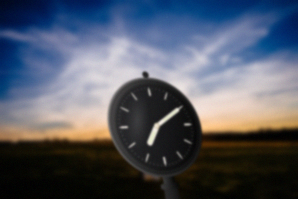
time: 7:10
